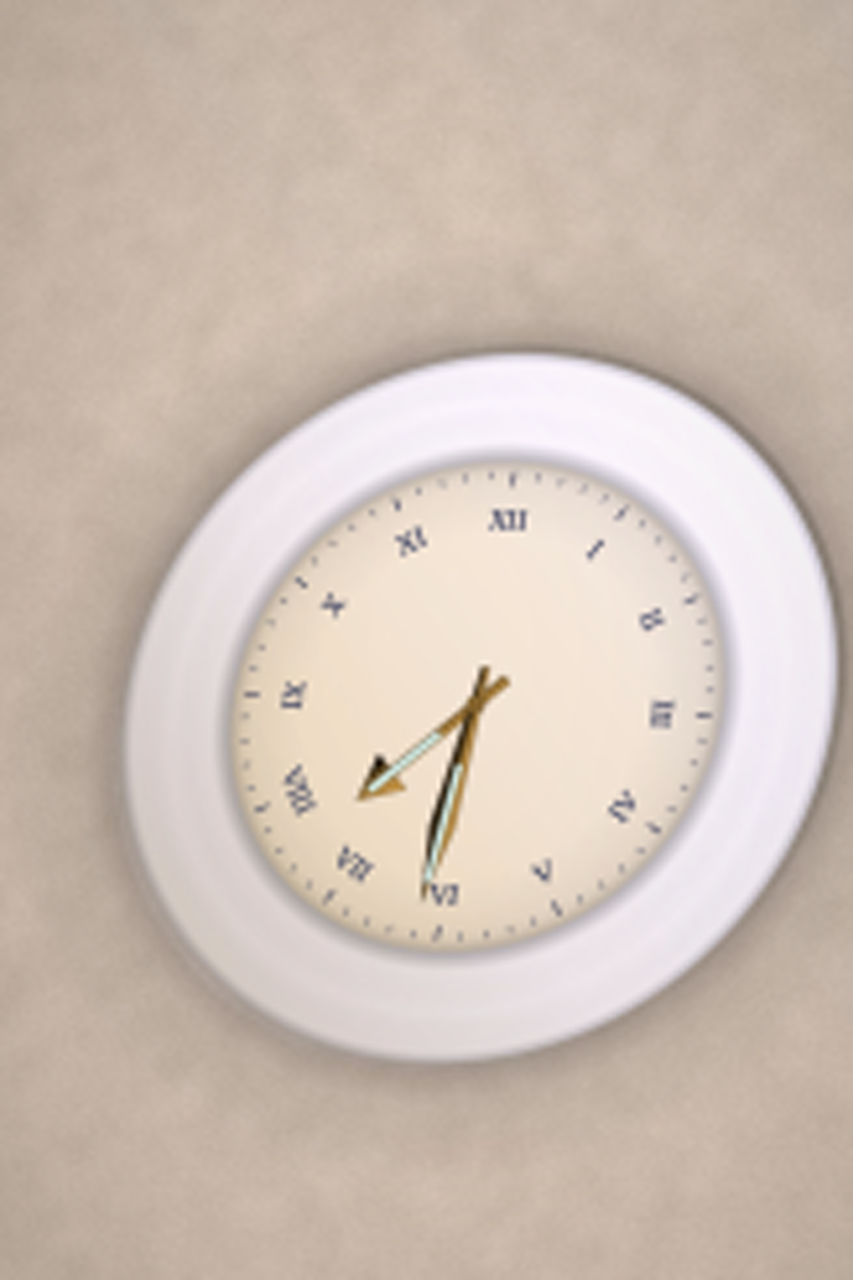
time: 7:31
